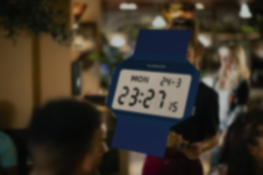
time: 23:27
